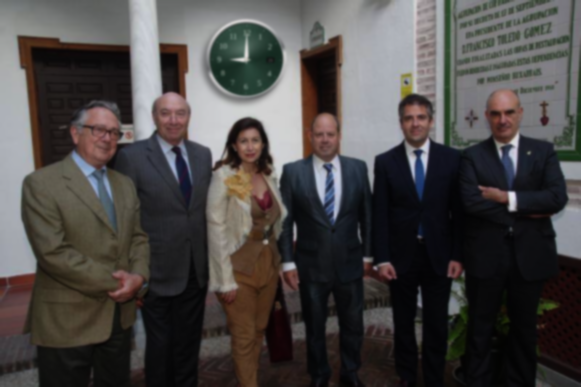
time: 9:00
